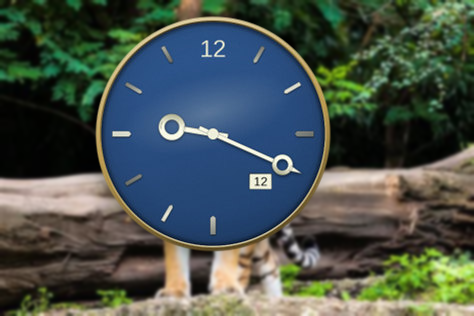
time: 9:19
